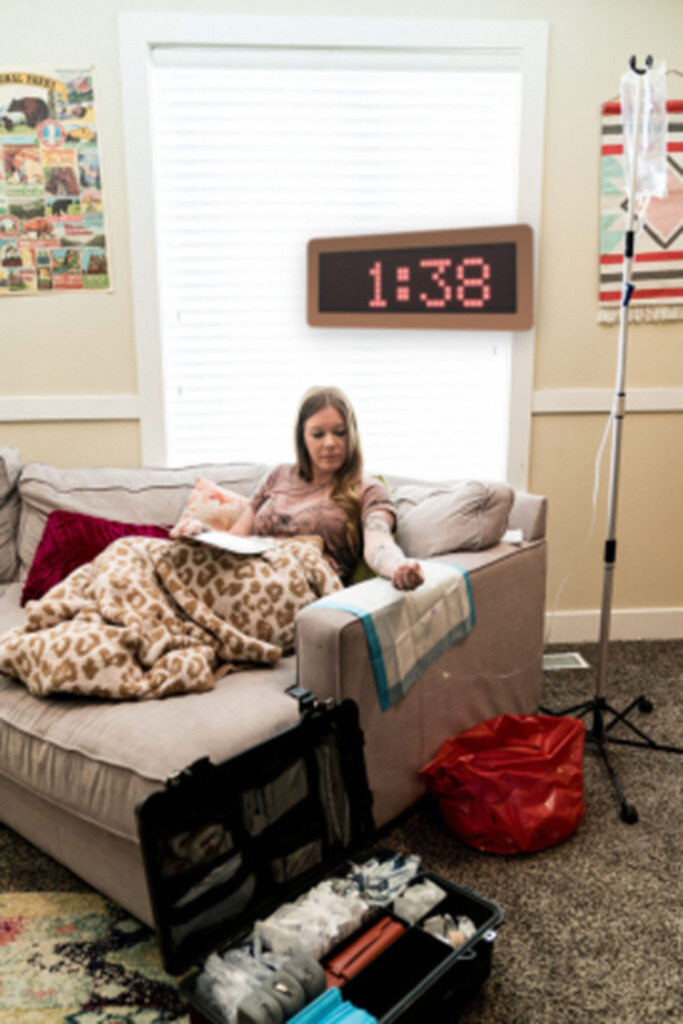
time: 1:38
